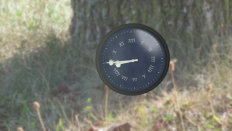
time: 8:45
